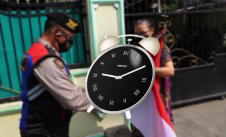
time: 9:10
